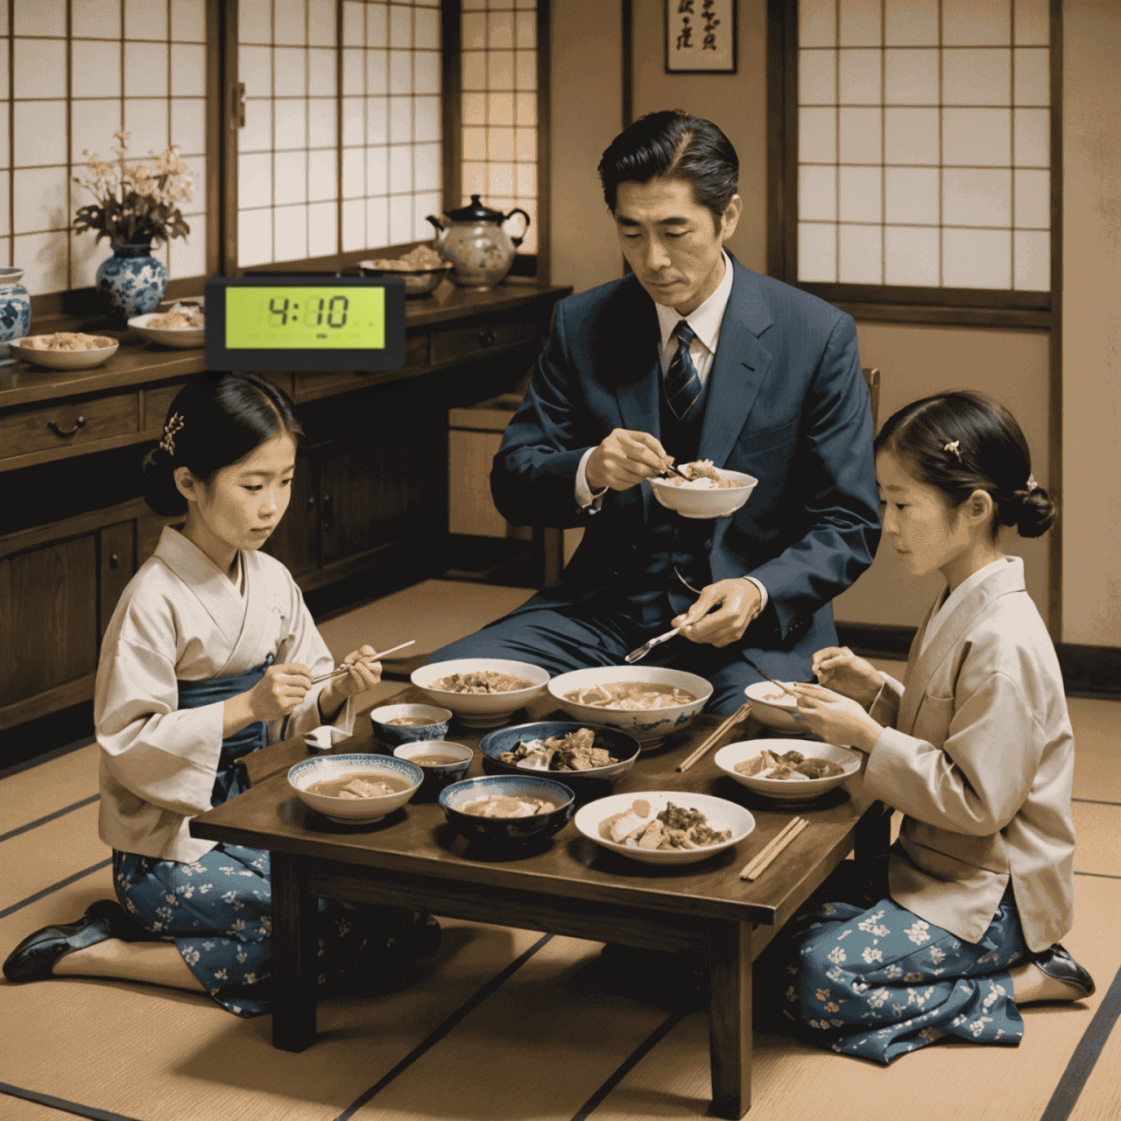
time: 4:10
